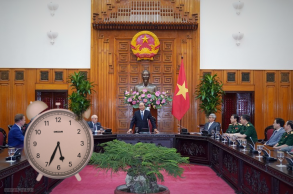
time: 5:34
